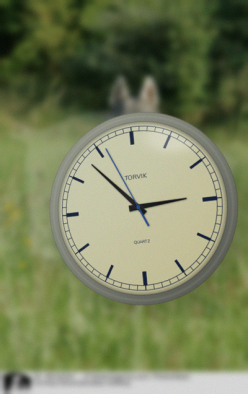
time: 2:52:56
